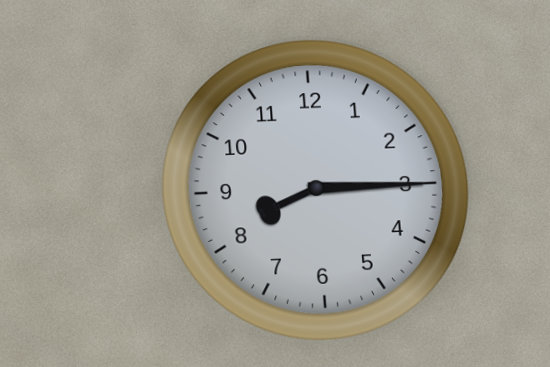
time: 8:15
